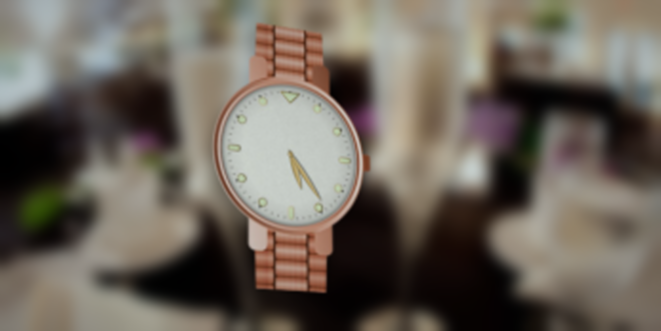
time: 5:24
